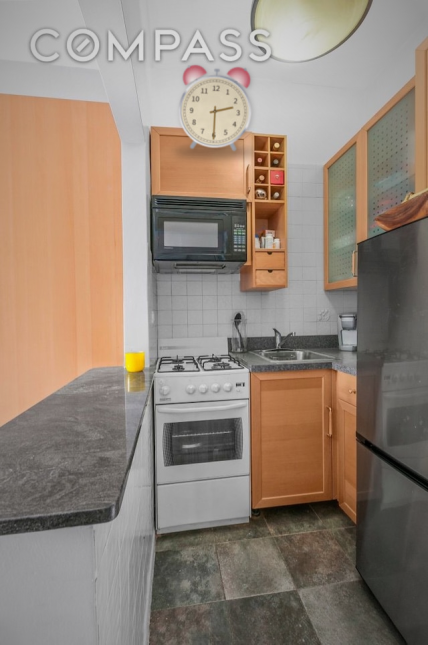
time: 2:30
